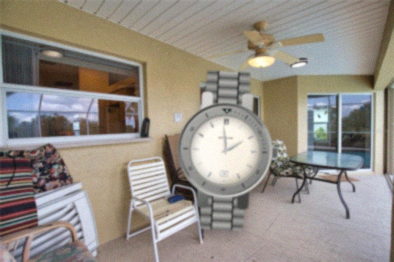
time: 1:59
